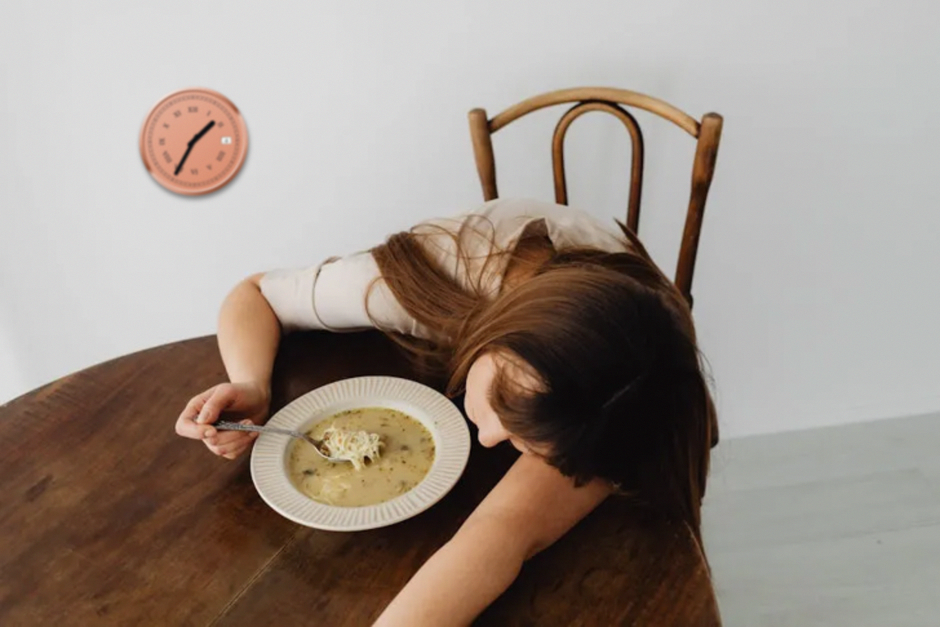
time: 1:35
